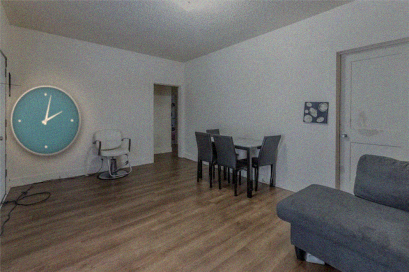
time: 2:02
